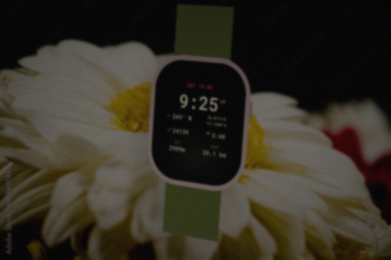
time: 9:25
